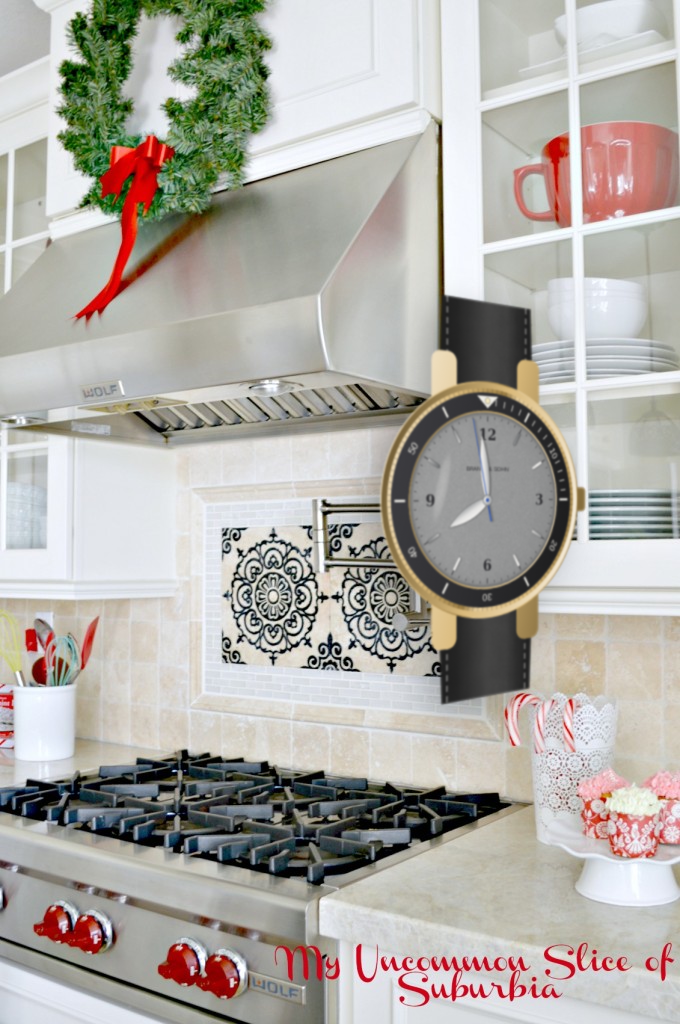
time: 7:58:58
